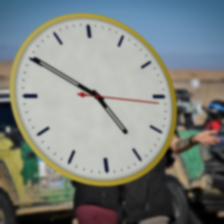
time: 4:50:16
